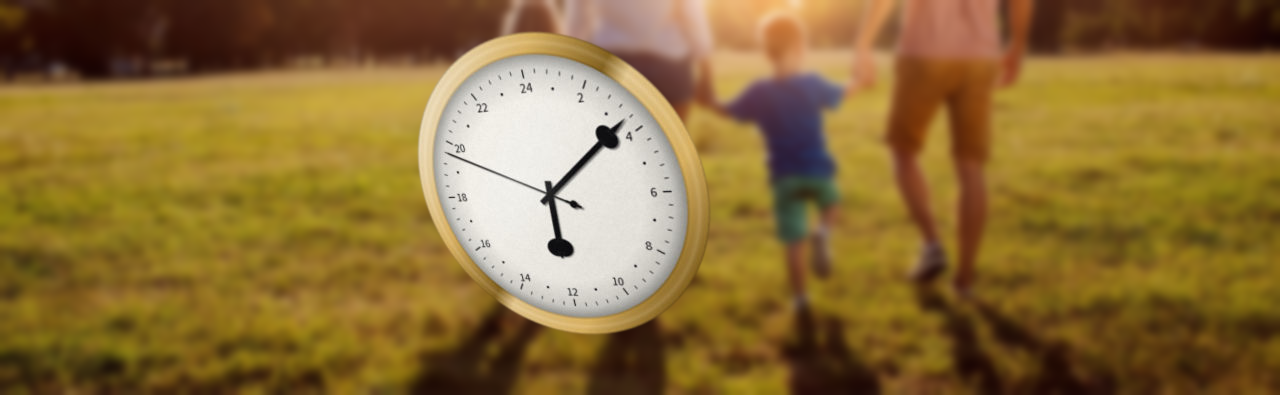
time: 12:08:49
